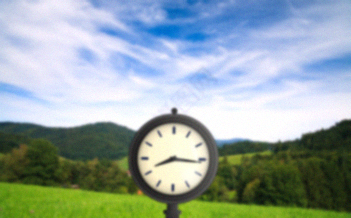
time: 8:16
